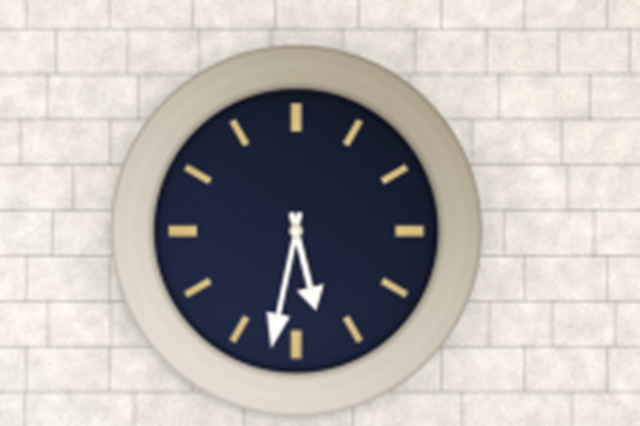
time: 5:32
